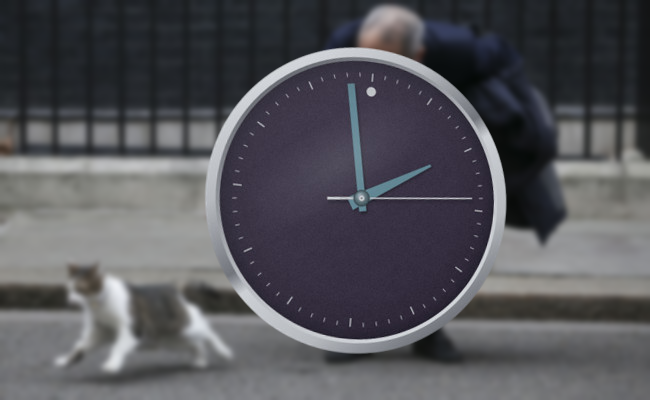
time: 1:58:14
